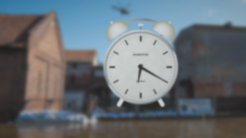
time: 6:20
